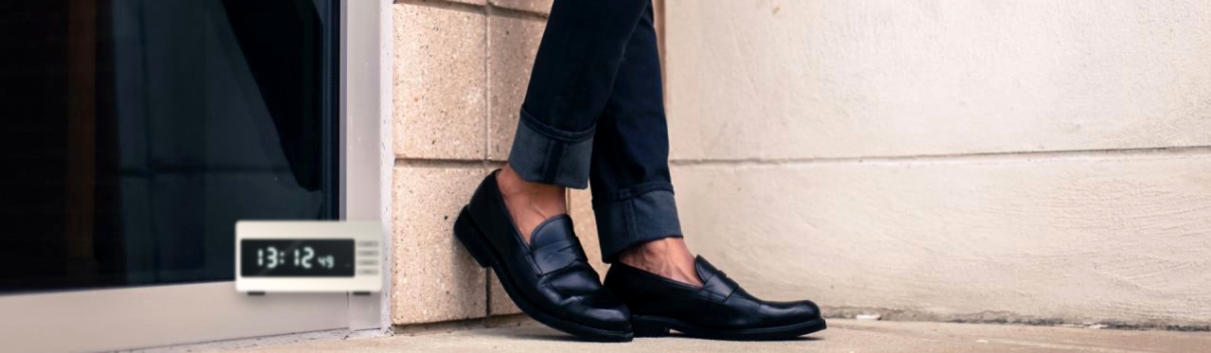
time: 13:12
